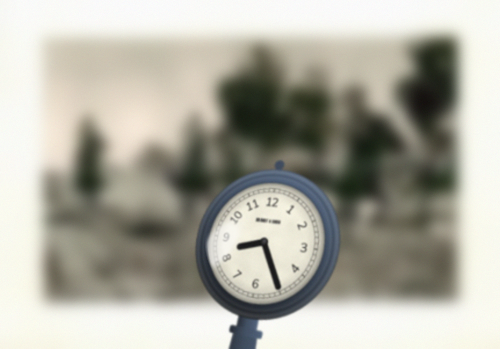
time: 8:25
